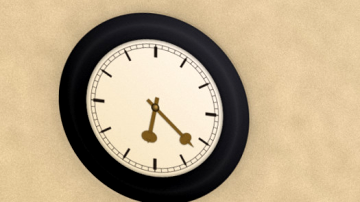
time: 6:22
